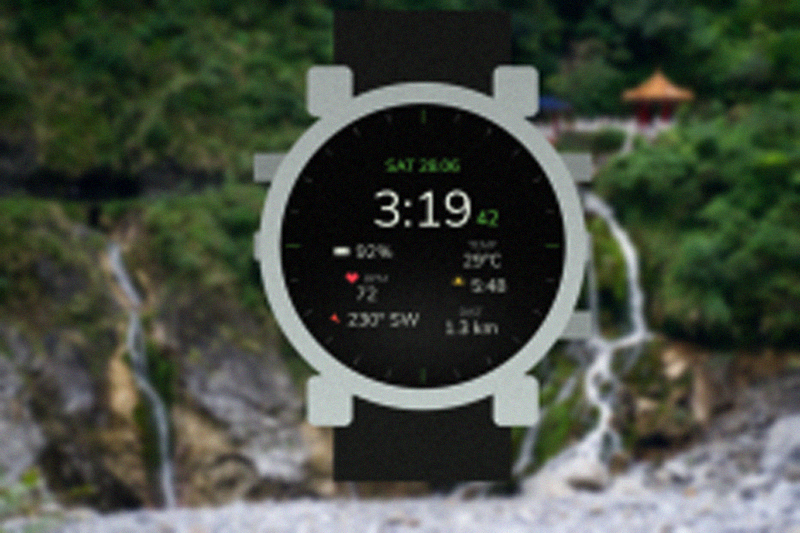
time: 3:19
